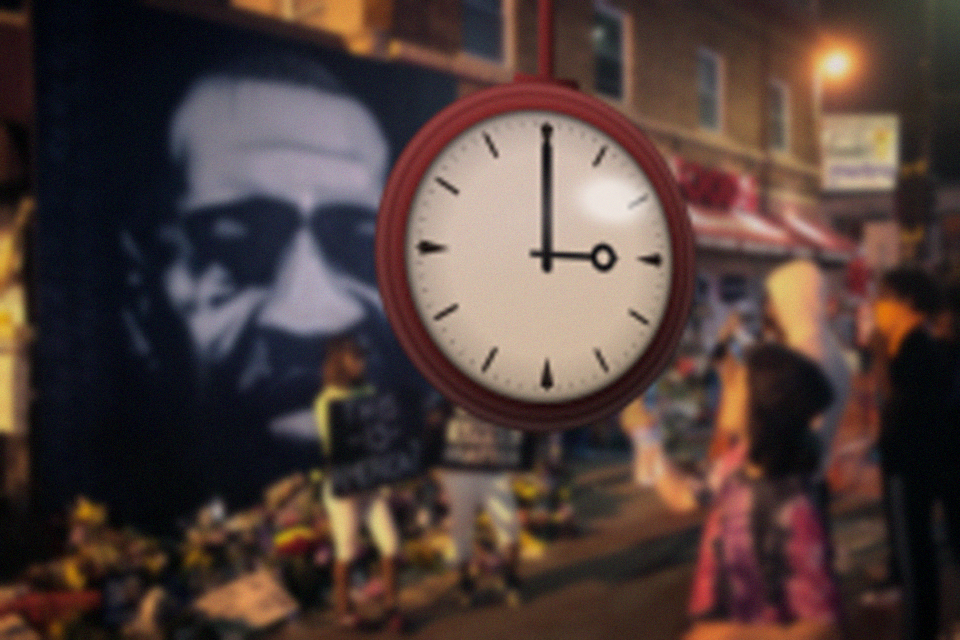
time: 3:00
